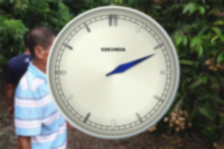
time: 2:11
